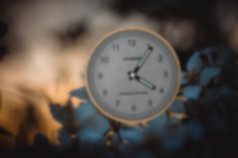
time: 4:06
